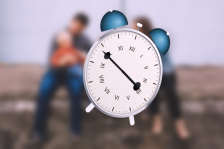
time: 3:49
